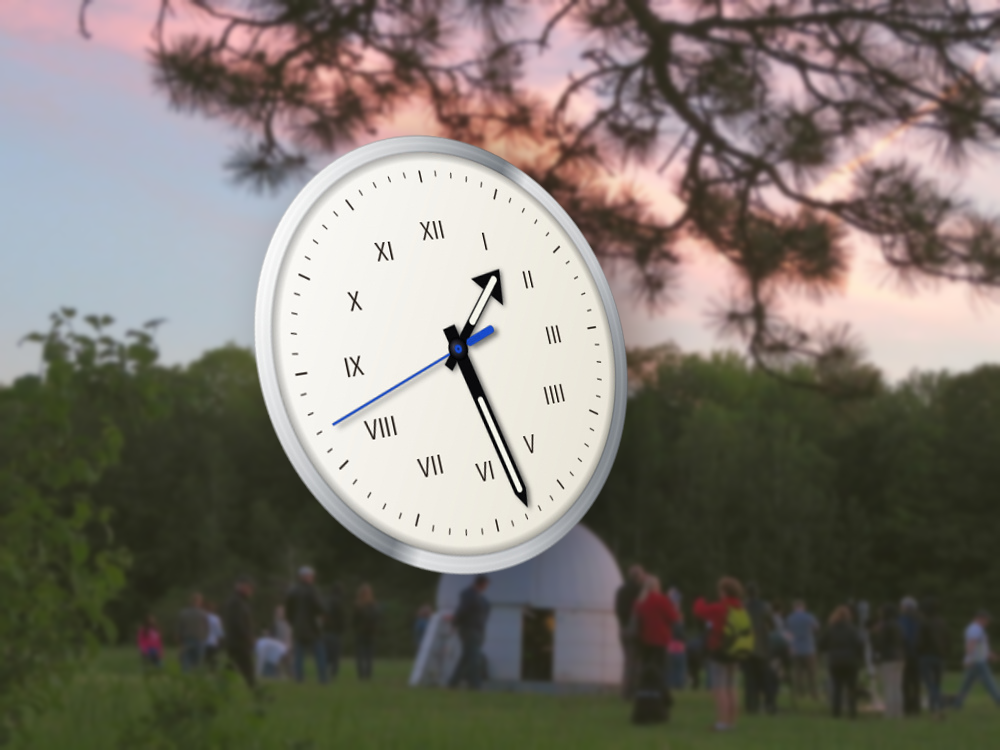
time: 1:27:42
